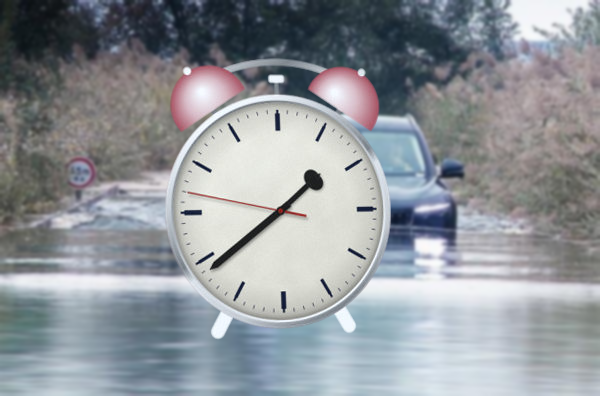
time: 1:38:47
